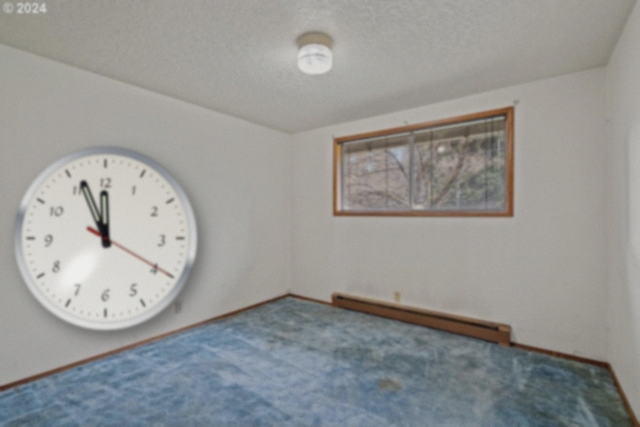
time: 11:56:20
